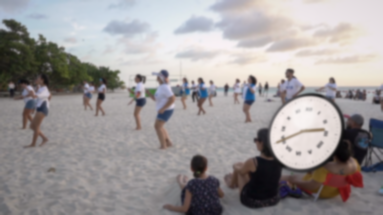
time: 2:40
